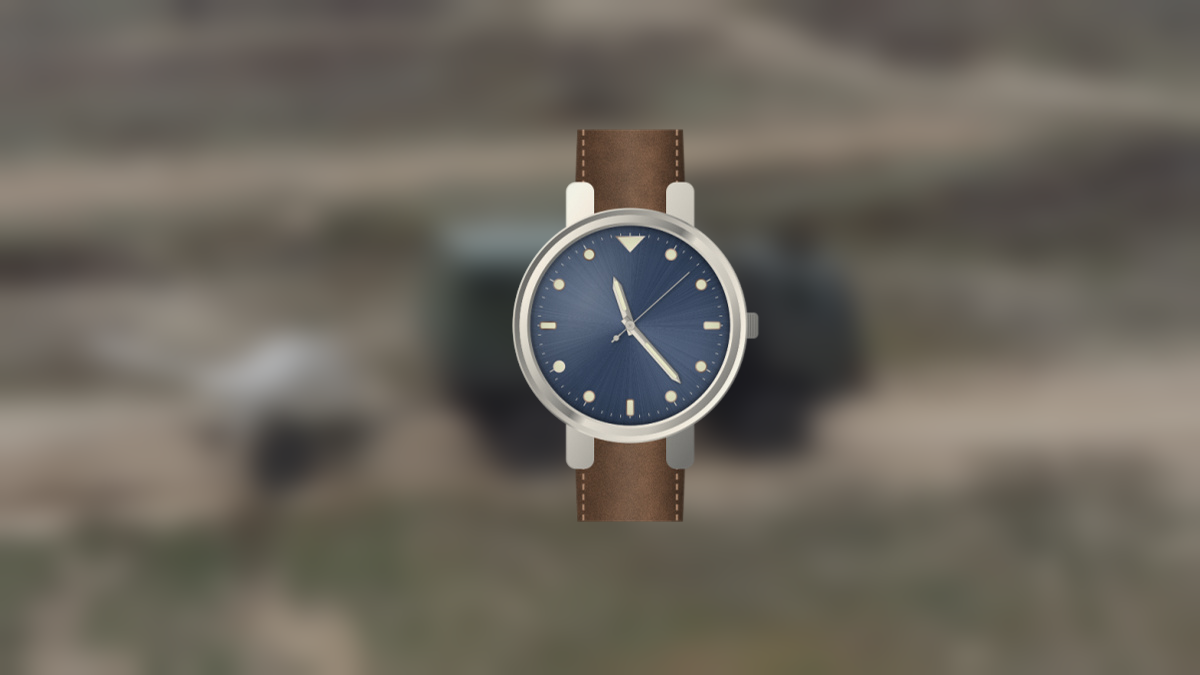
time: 11:23:08
